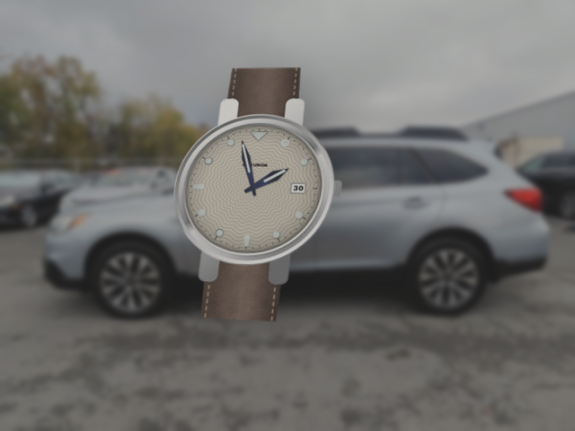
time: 1:57
